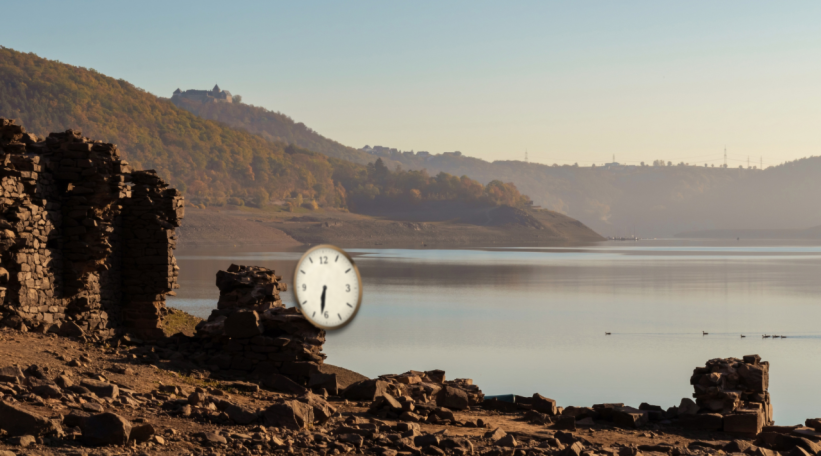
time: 6:32
